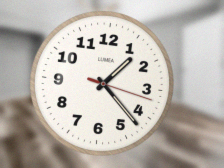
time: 1:22:17
